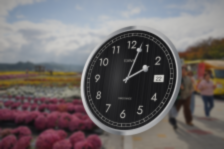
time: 2:03
